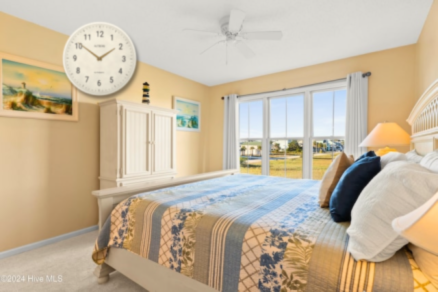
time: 1:51
